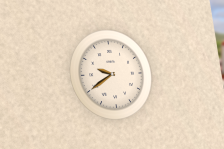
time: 9:40
